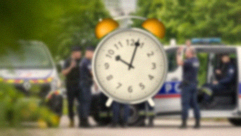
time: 10:03
